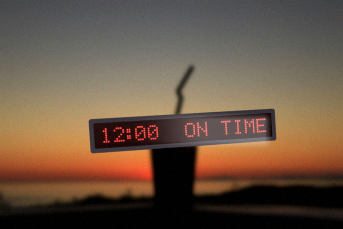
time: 12:00
